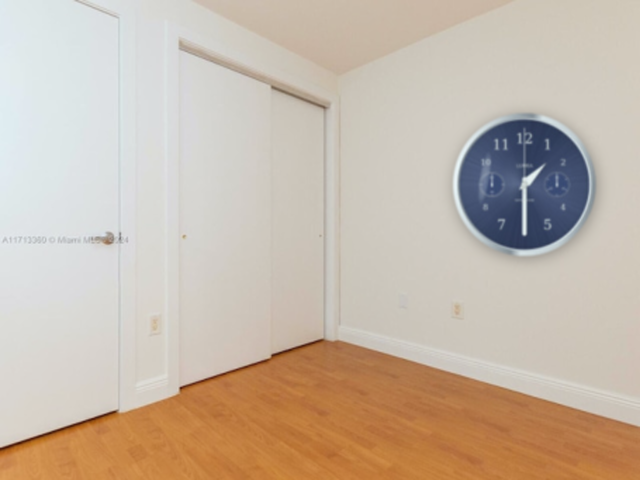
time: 1:30
